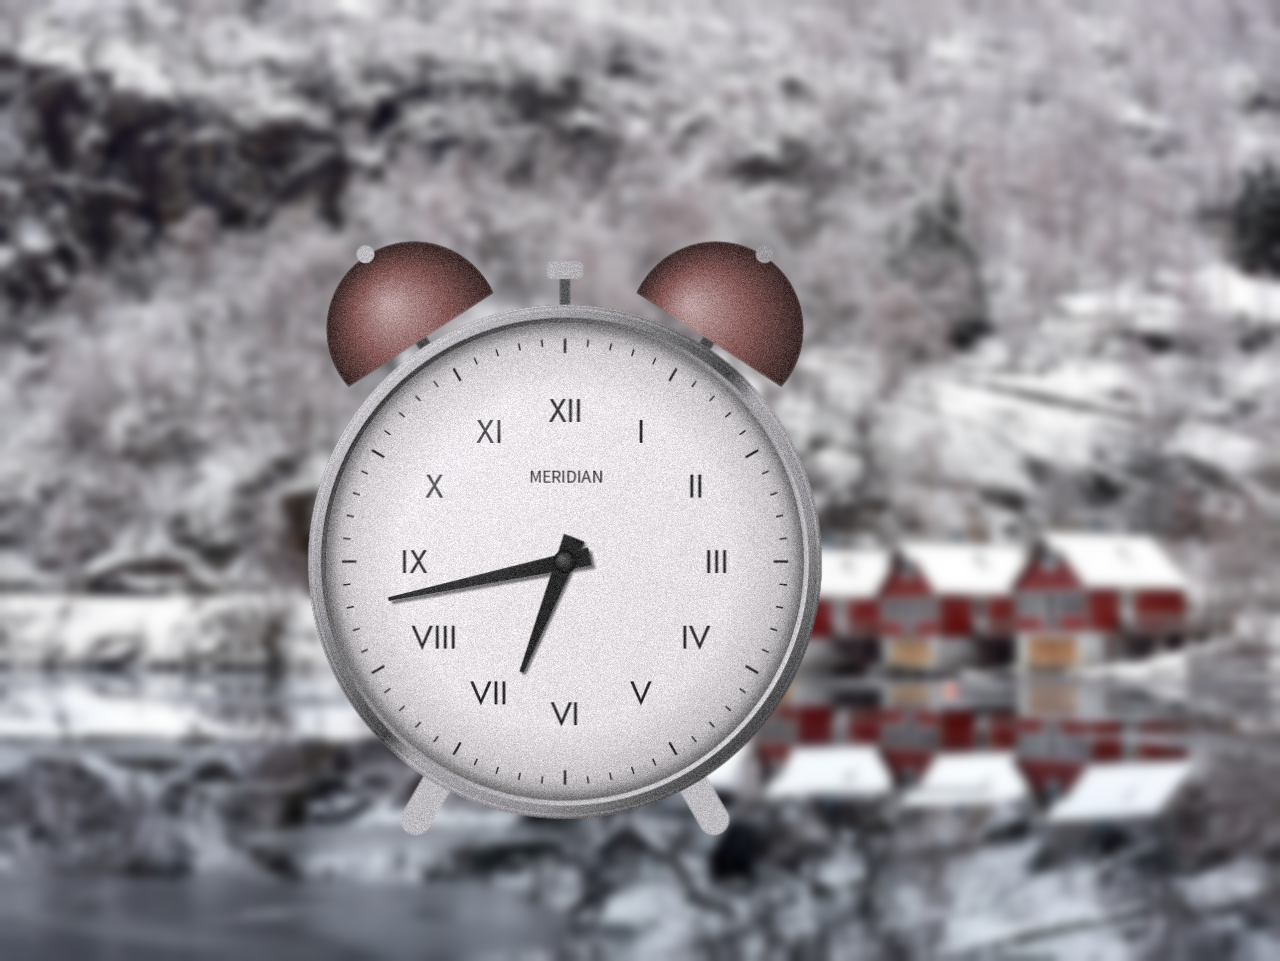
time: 6:43
